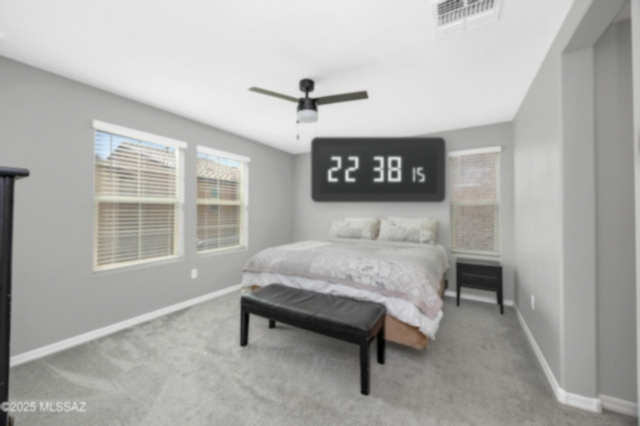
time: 22:38:15
